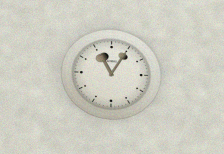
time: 11:05
